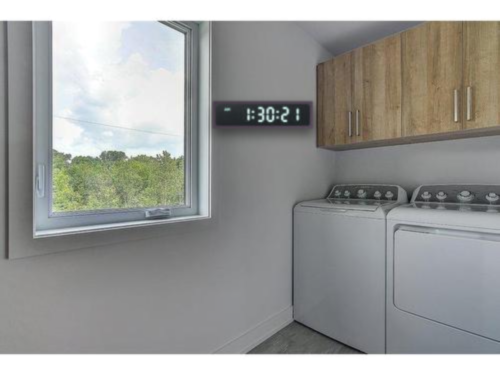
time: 1:30:21
